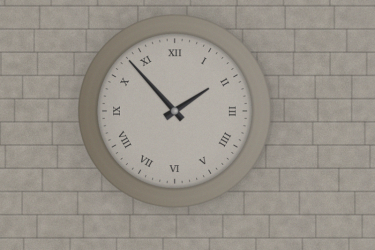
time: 1:53
